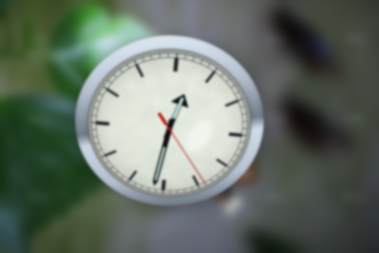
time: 12:31:24
